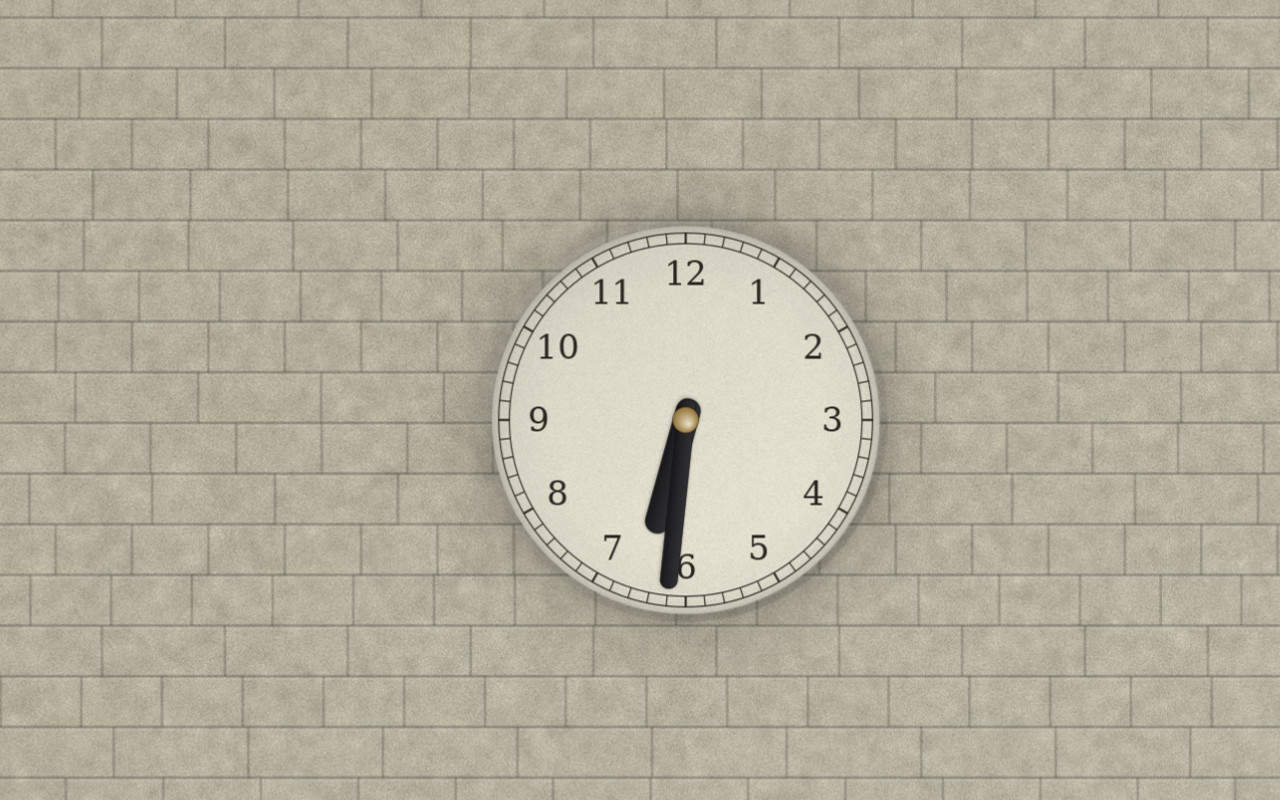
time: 6:31
